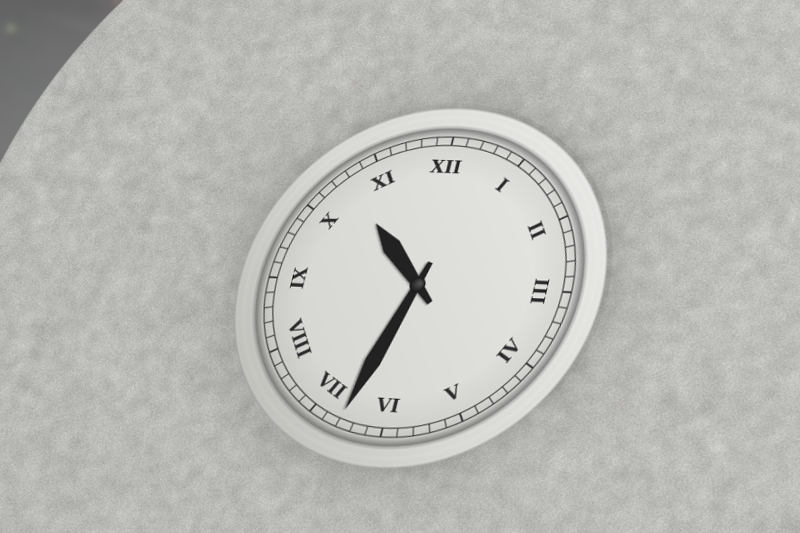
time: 10:33
